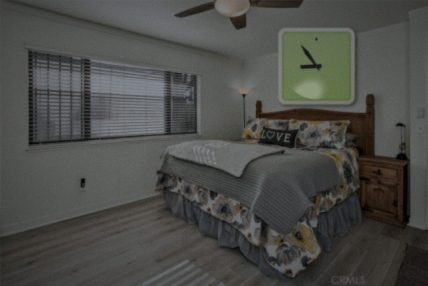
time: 8:54
